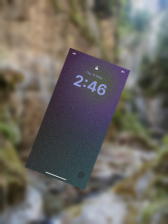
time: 2:46
